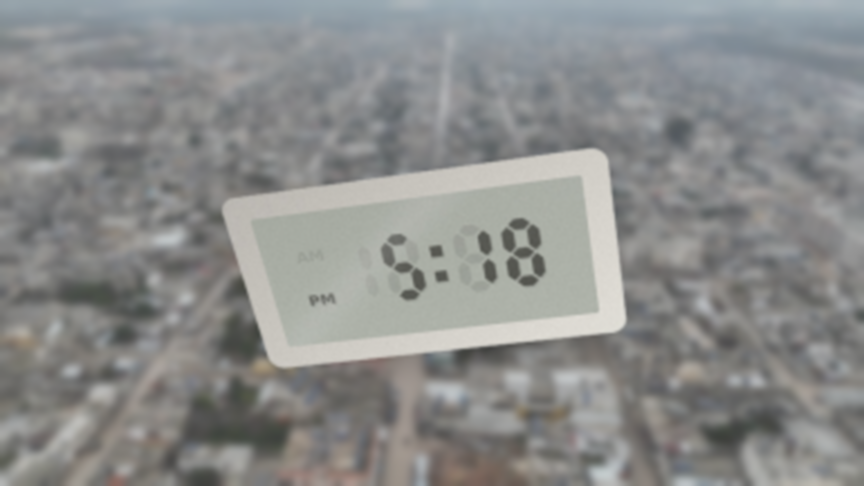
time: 5:18
